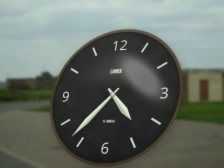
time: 4:37
